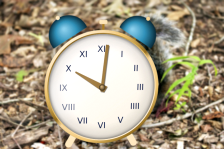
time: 10:01
